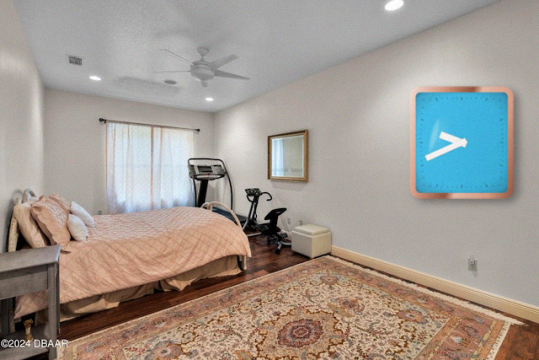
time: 9:41
